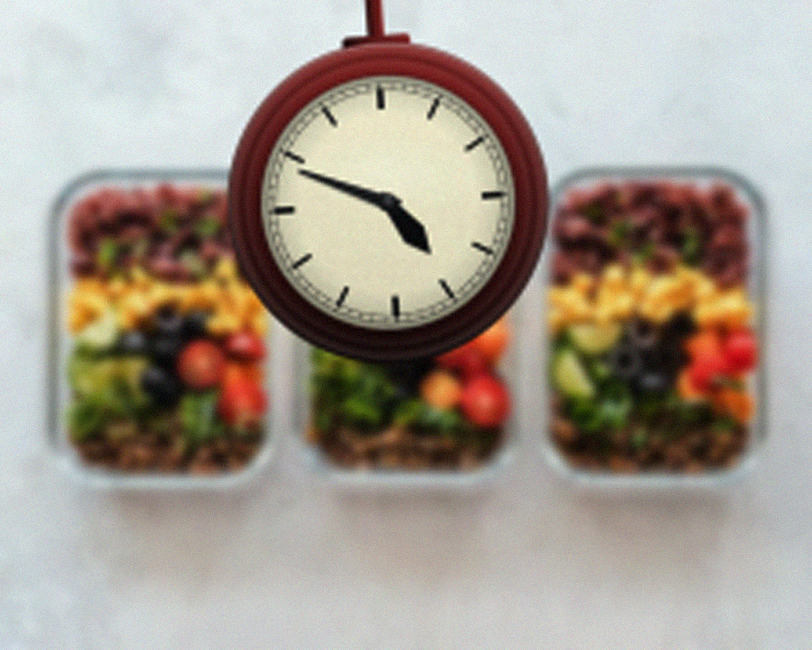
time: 4:49
